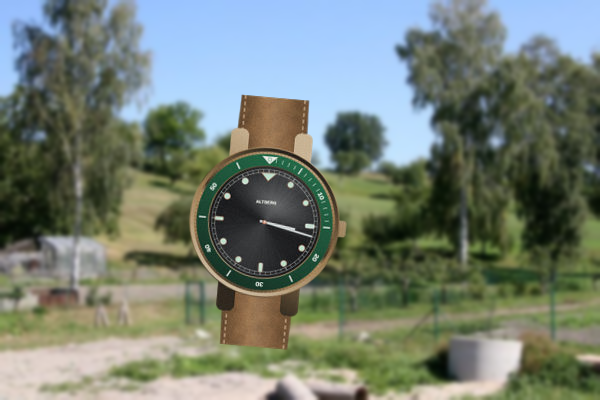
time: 3:17
